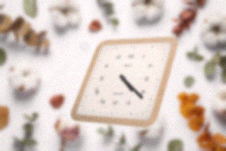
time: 4:21
